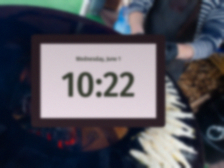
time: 10:22
